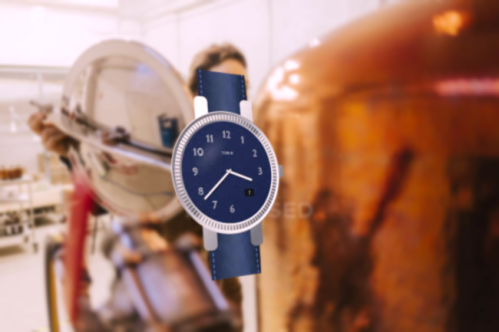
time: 3:38
